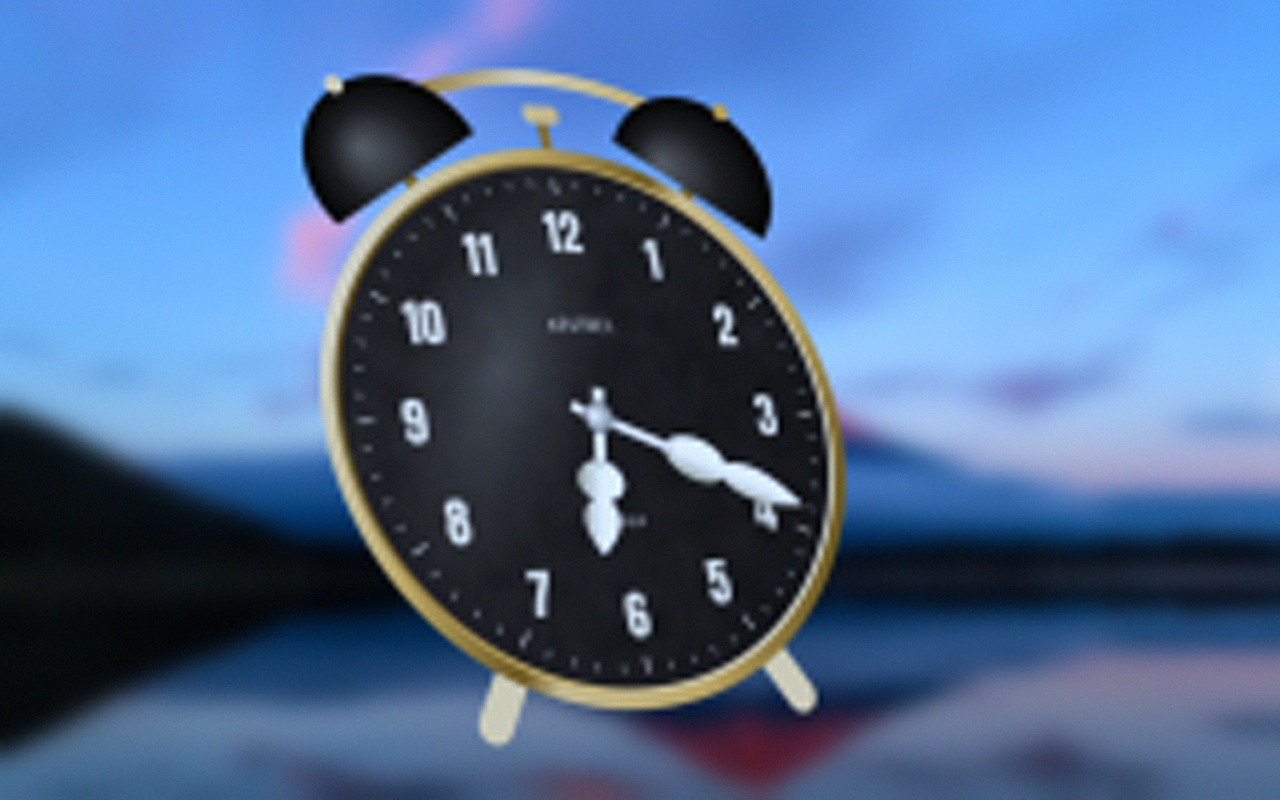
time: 6:19
